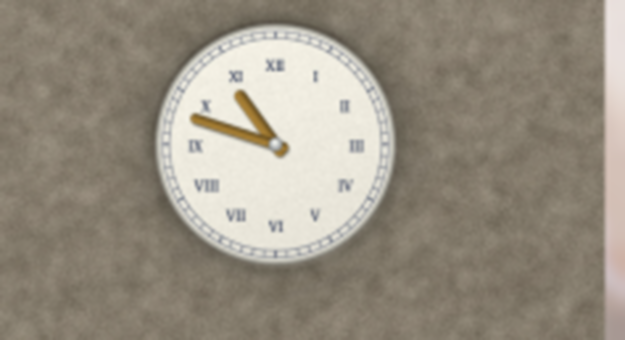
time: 10:48
